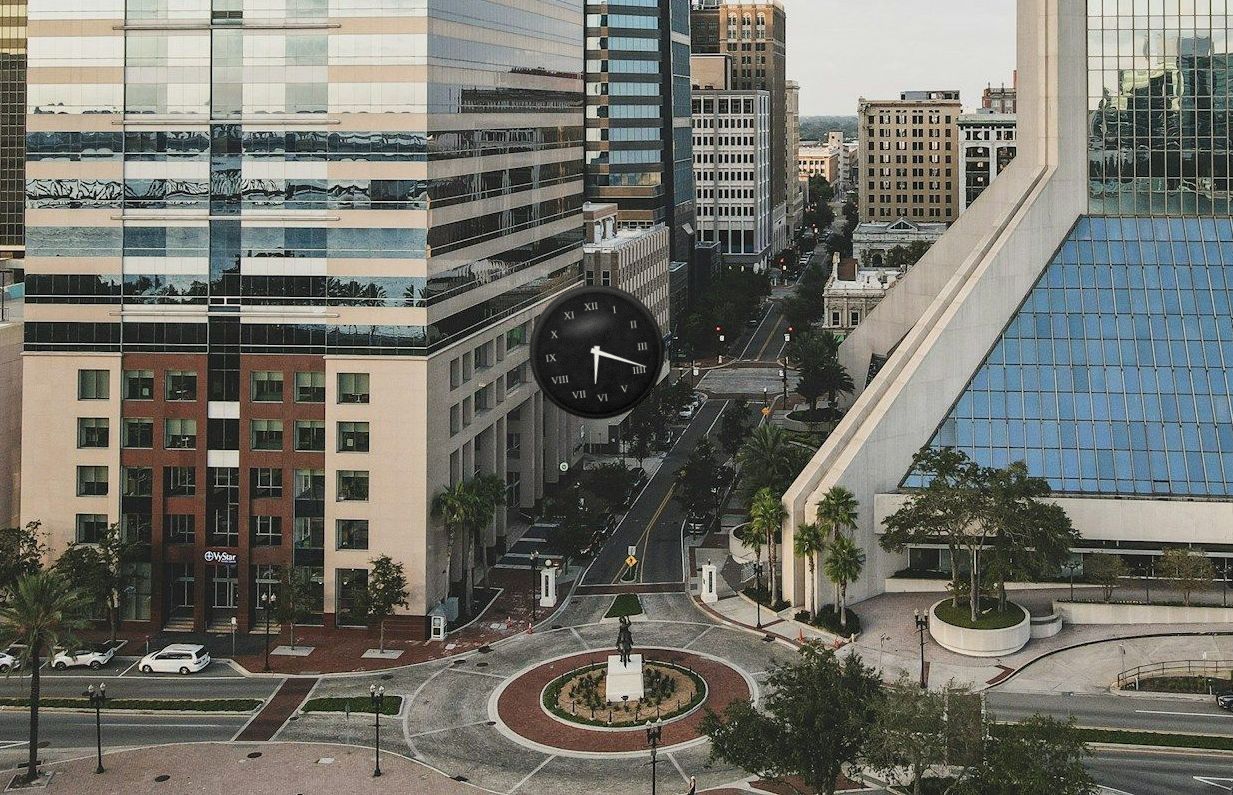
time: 6:19
